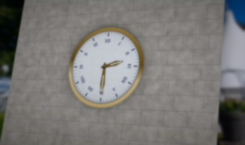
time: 2:30
